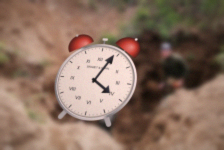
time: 4:04
